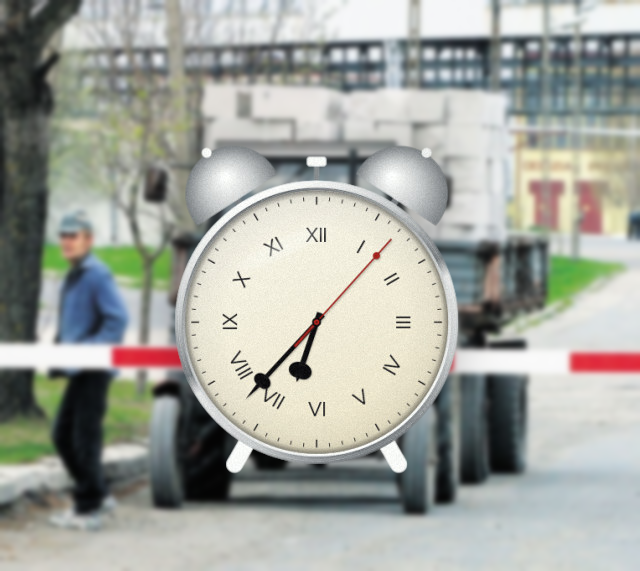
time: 6:37:07
